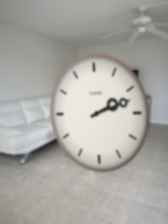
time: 2:12
